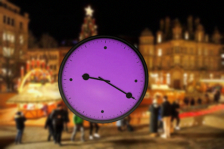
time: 9:20
